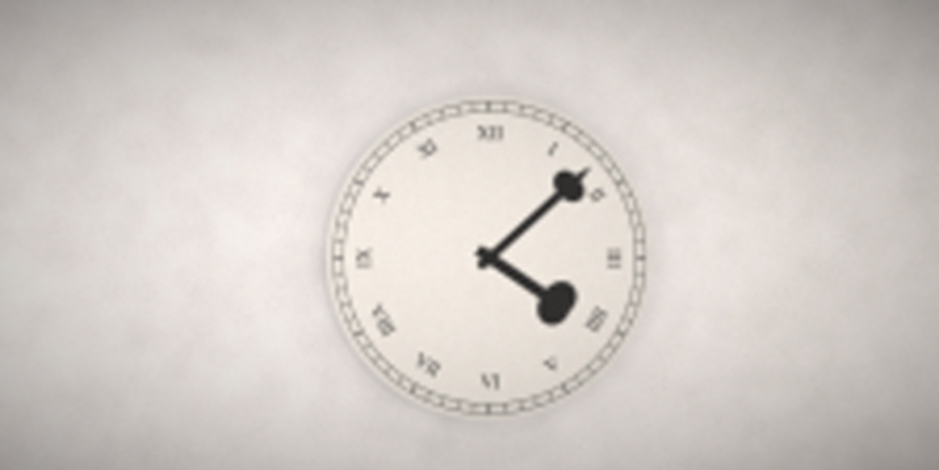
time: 4:08
